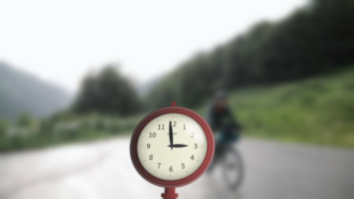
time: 2:59
